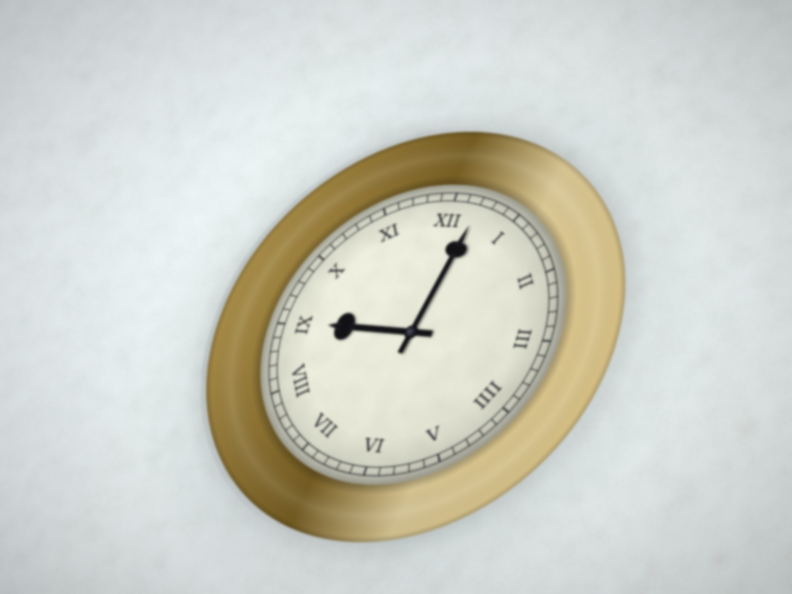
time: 9:02
